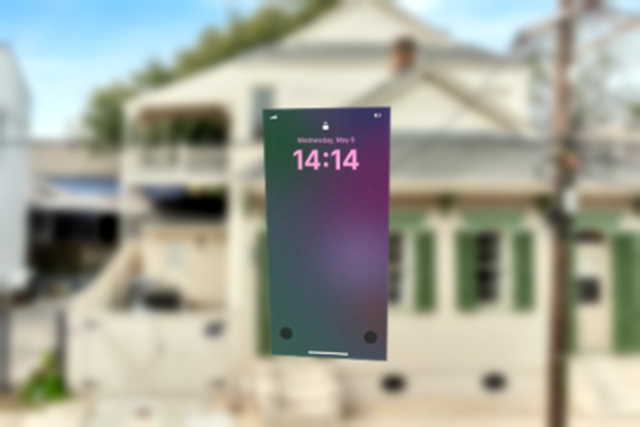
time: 14:14
